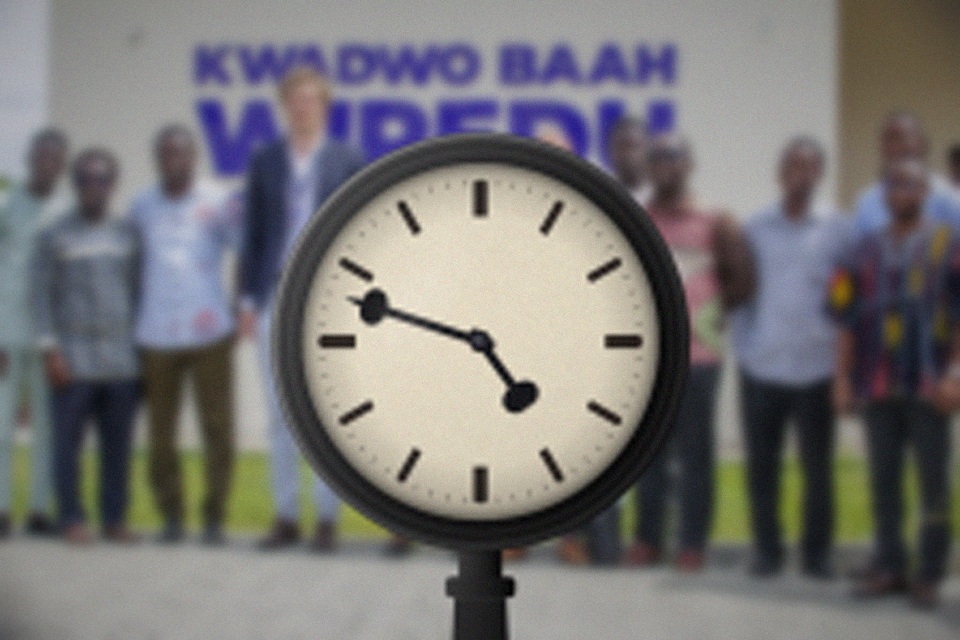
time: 4:48
